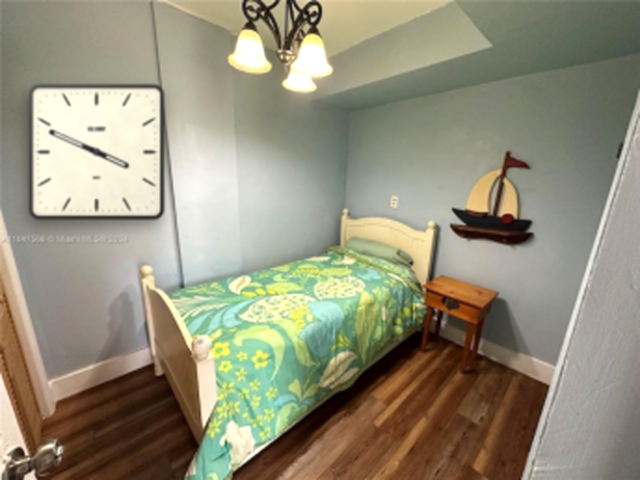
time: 3:49
